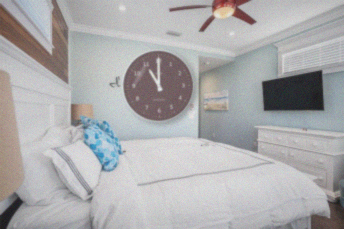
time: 11:00
